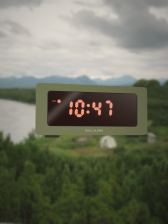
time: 10:47
